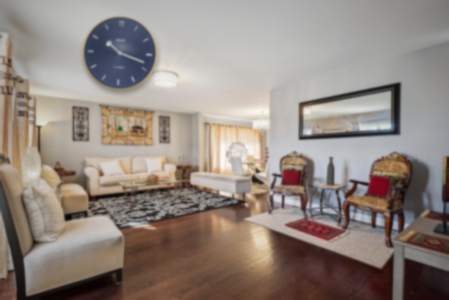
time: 10:18
